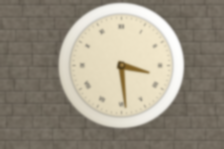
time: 3:29
